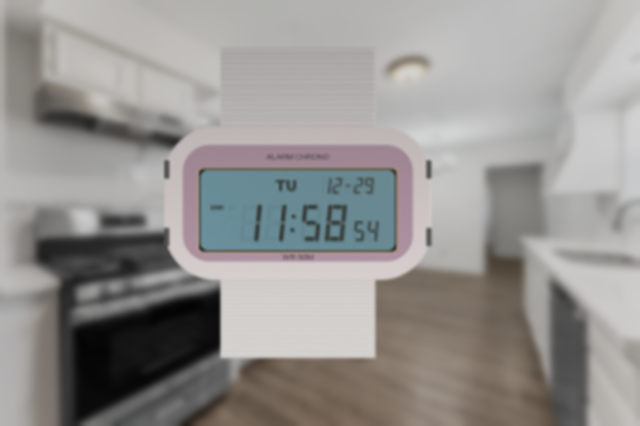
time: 11:58:54
